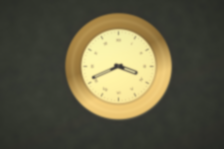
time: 3:41
